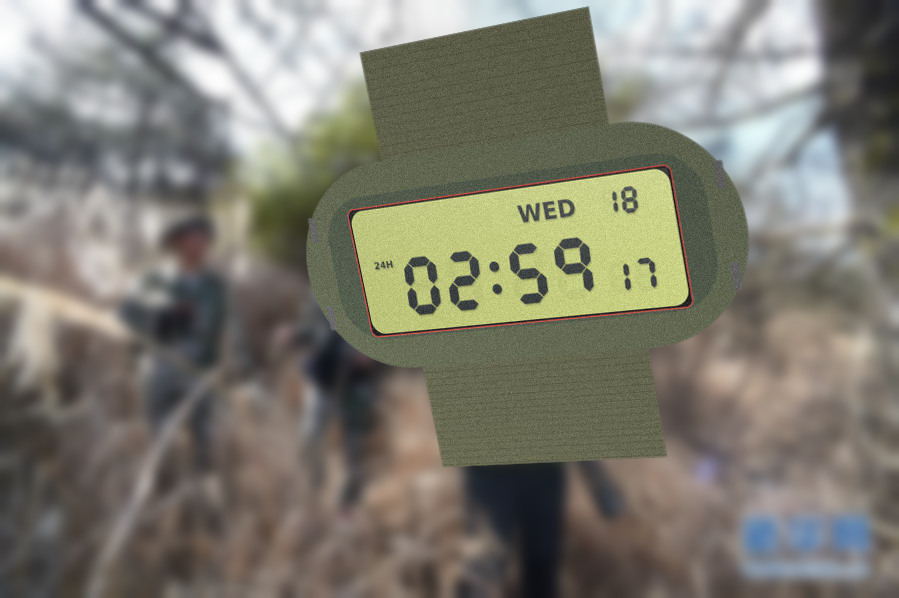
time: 2:59:17
